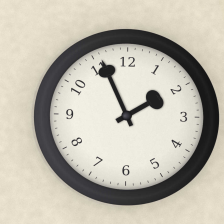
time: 1:56
